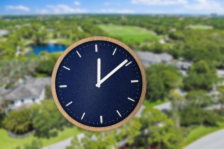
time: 12:09
